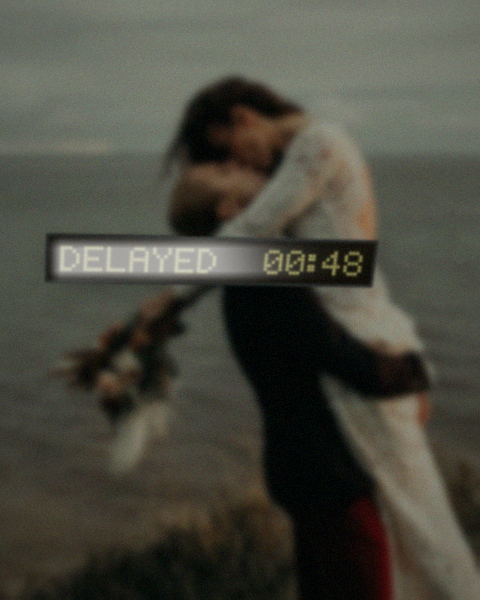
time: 0:48
